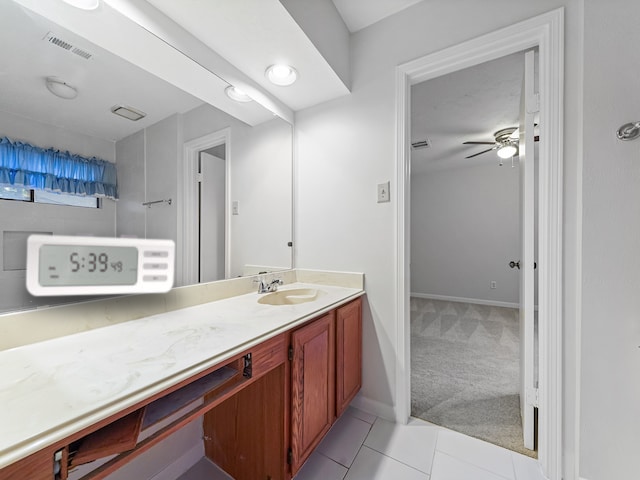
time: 5:39
